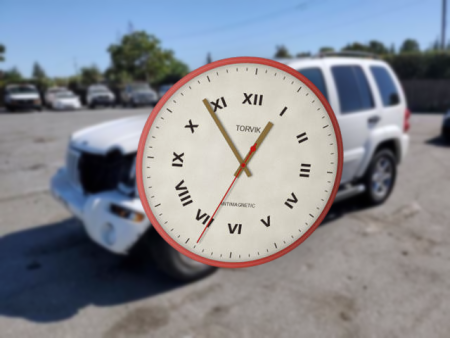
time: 12:53:34
